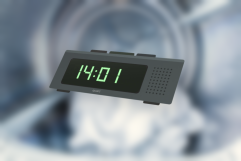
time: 14:01
